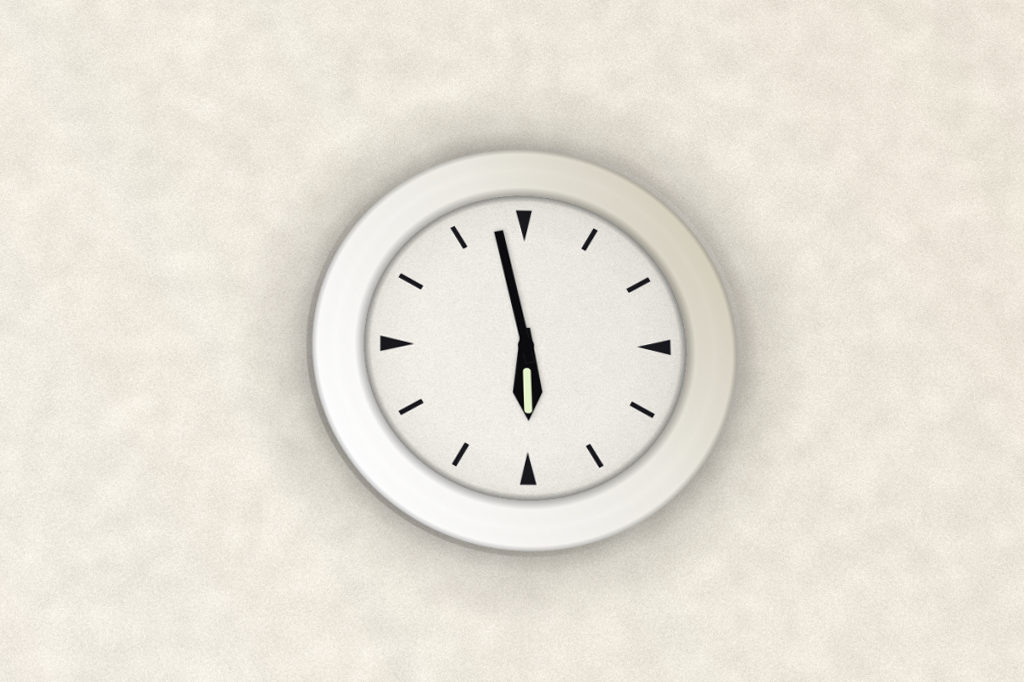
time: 5:58
